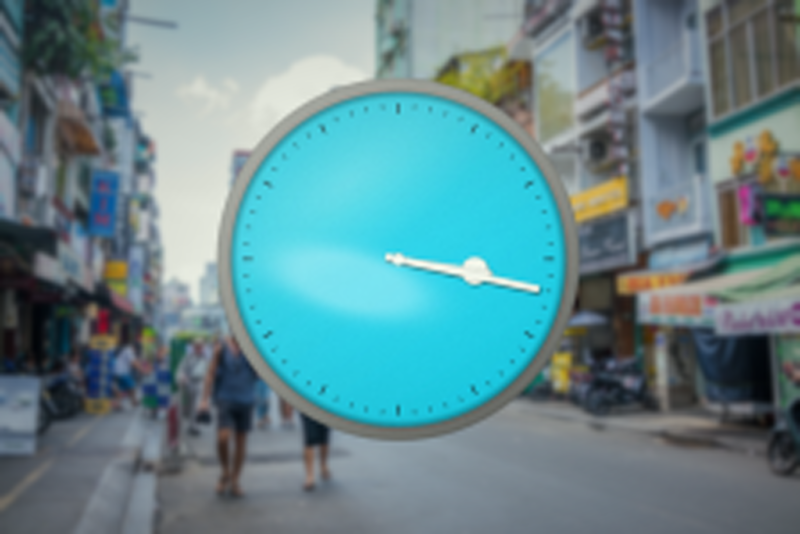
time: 3:17
